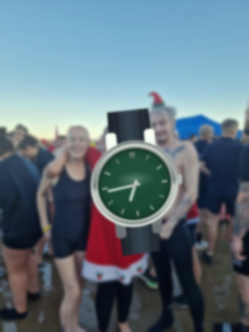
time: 6:44
